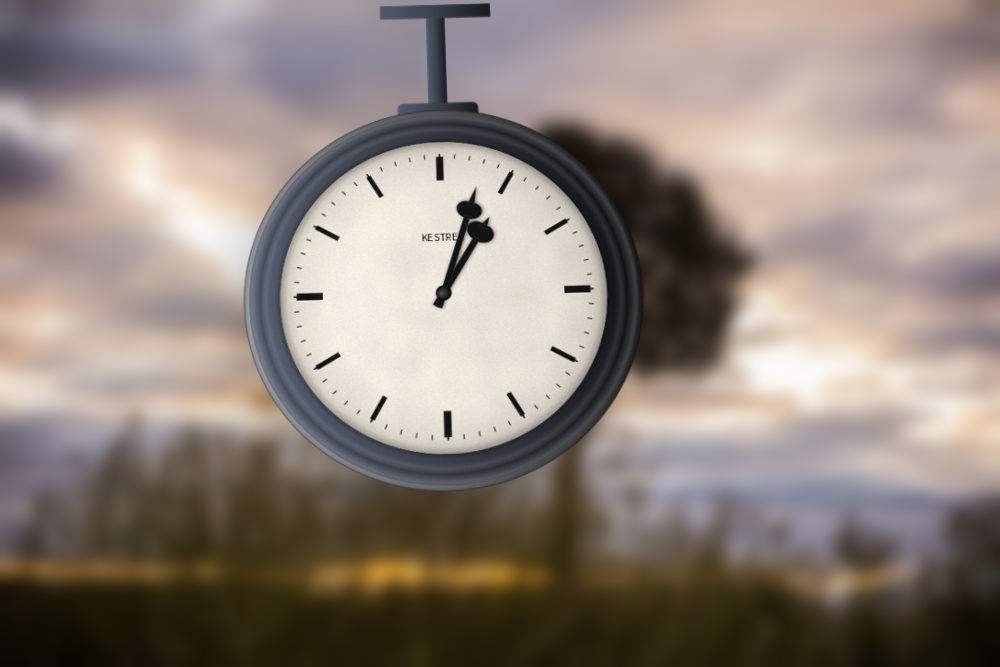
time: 1:03
